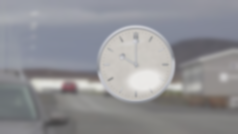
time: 10:00
